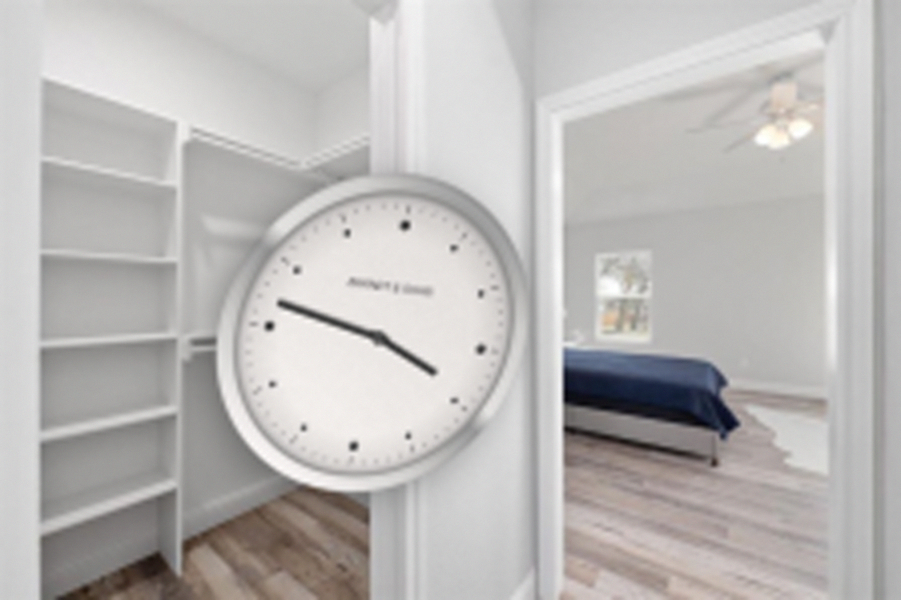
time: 3:47
